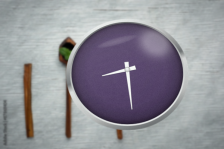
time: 8:29
